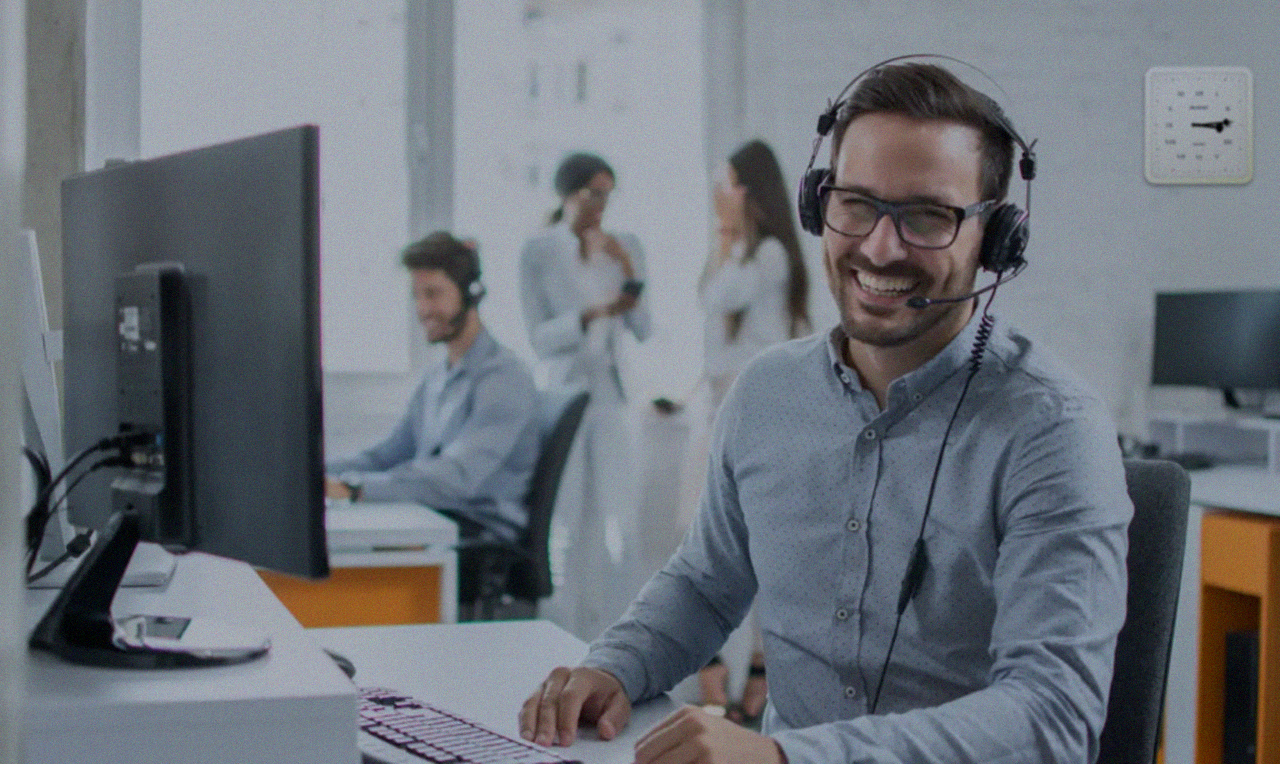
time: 3:14
